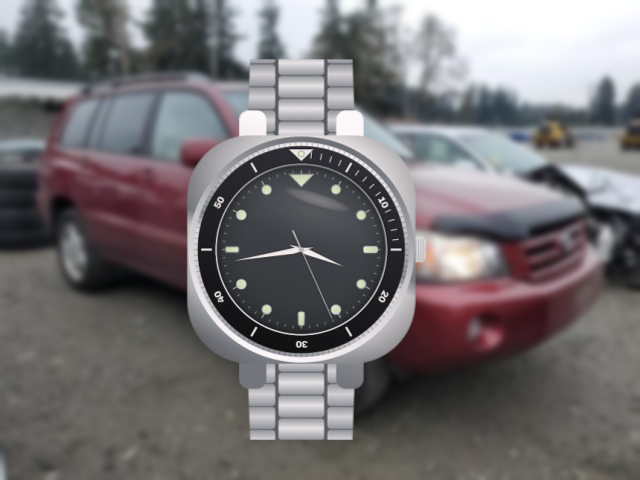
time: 3:43:26
